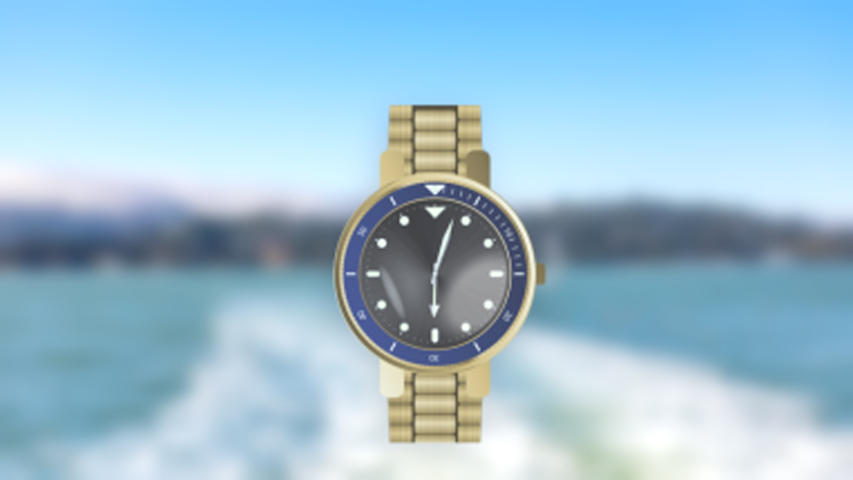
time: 6:03
